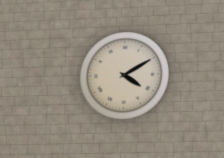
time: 4:10
